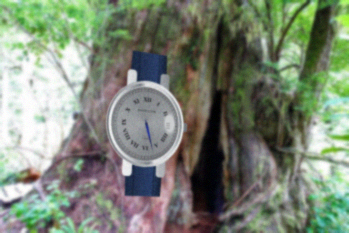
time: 5:27
